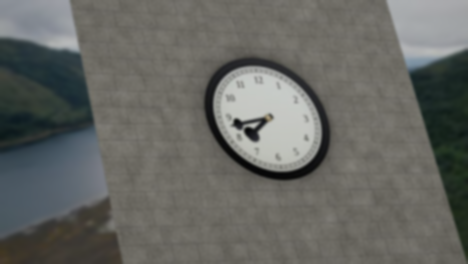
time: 7:43
